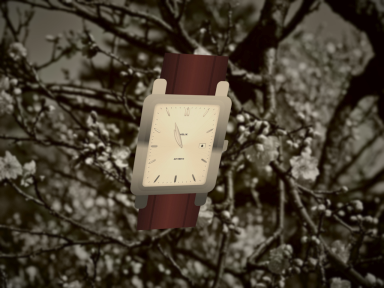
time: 10:56
